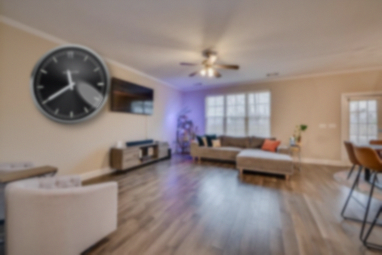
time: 11:40
